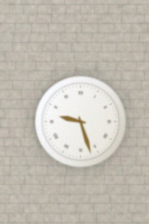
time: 9:27
